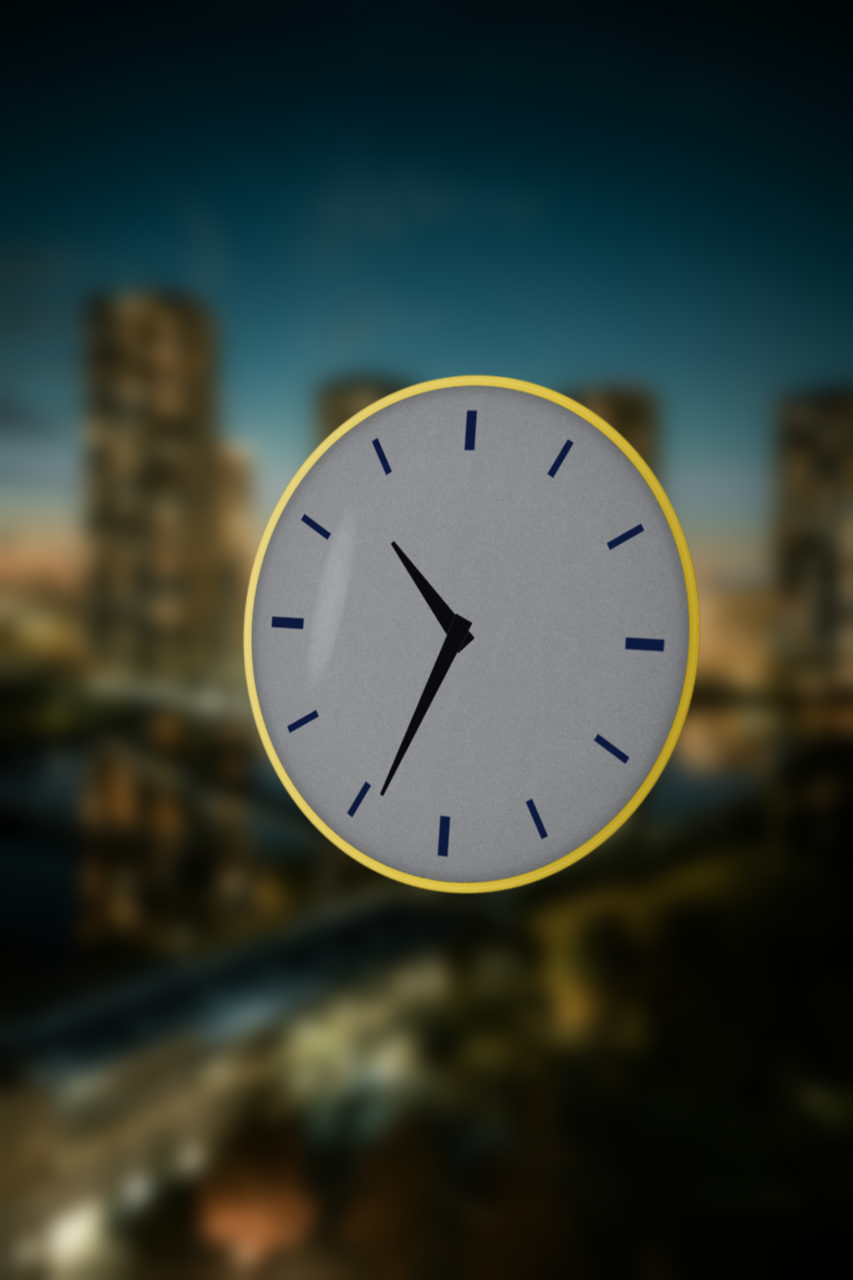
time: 10:34
